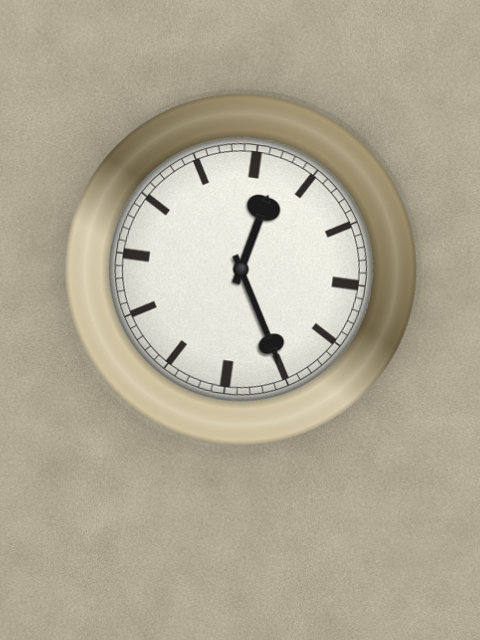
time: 12:25
